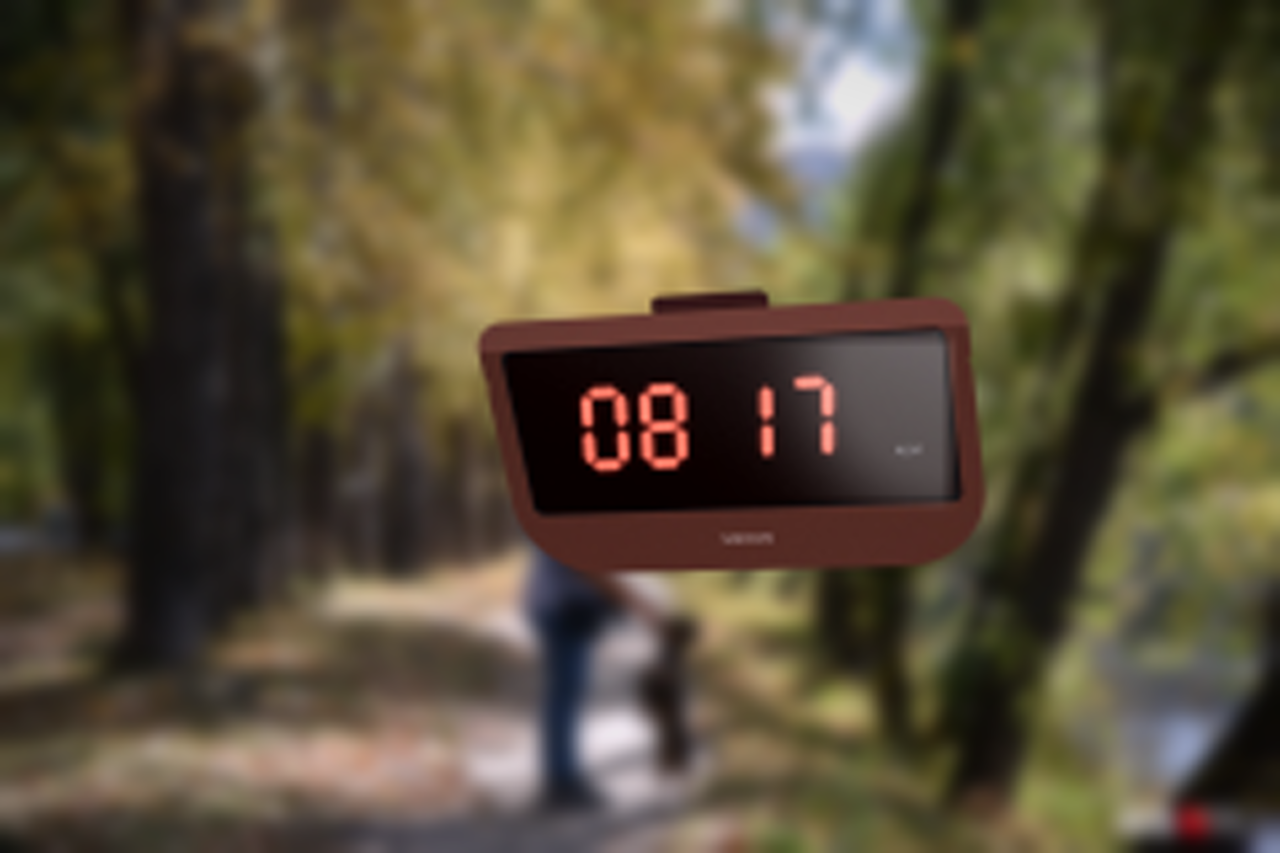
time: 8:17
